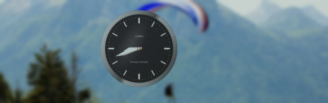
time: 8:42
